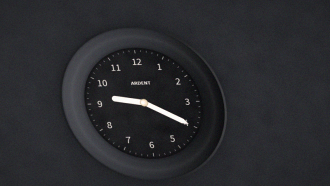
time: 9:20
